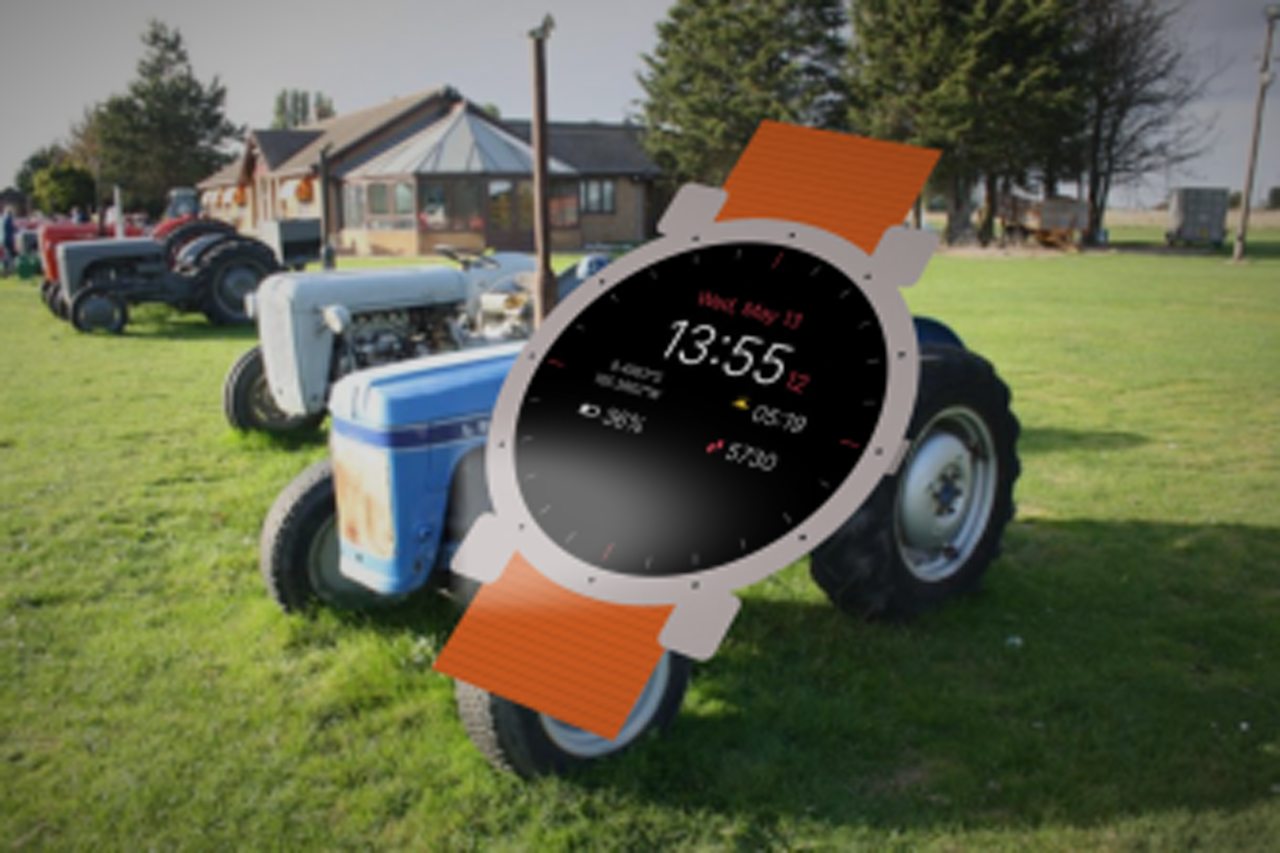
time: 13:55
